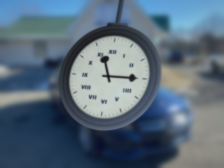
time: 11:15
